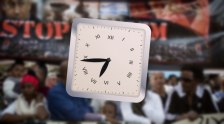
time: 6:44
